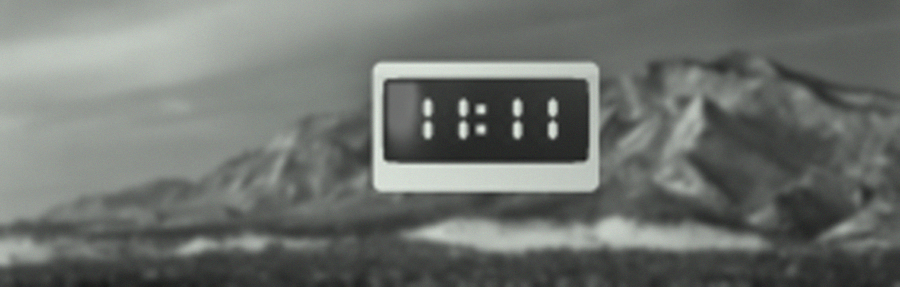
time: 11:11
